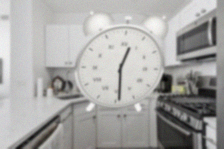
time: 12:29
